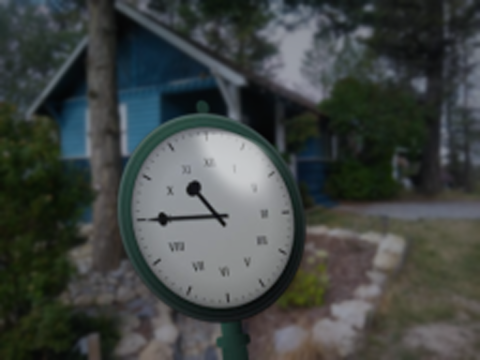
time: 10:45
